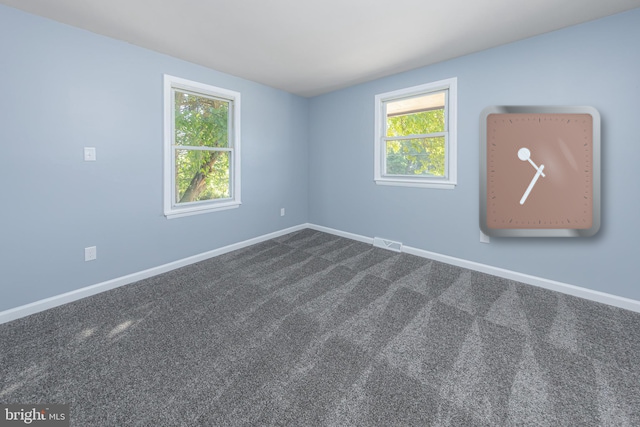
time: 10:35
